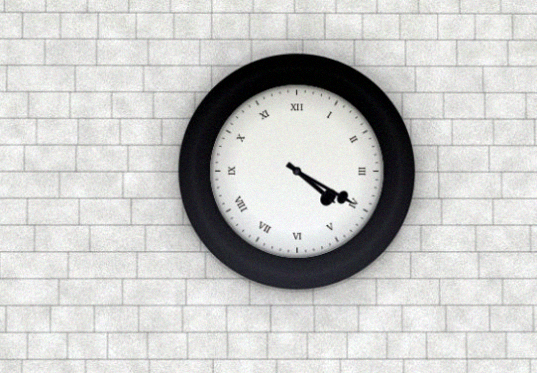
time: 4:20
